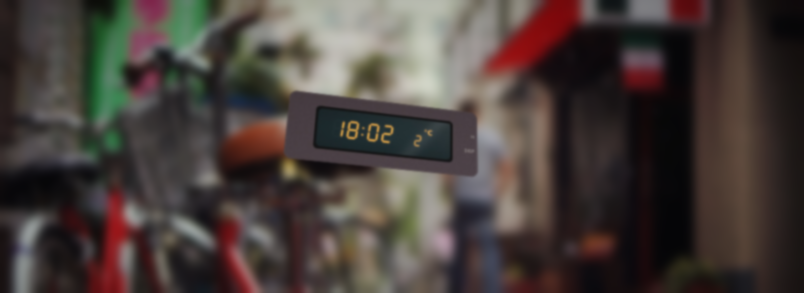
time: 18:02
